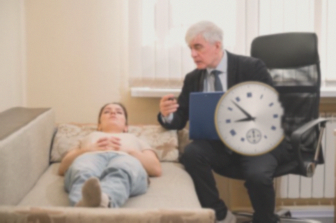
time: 8:53
